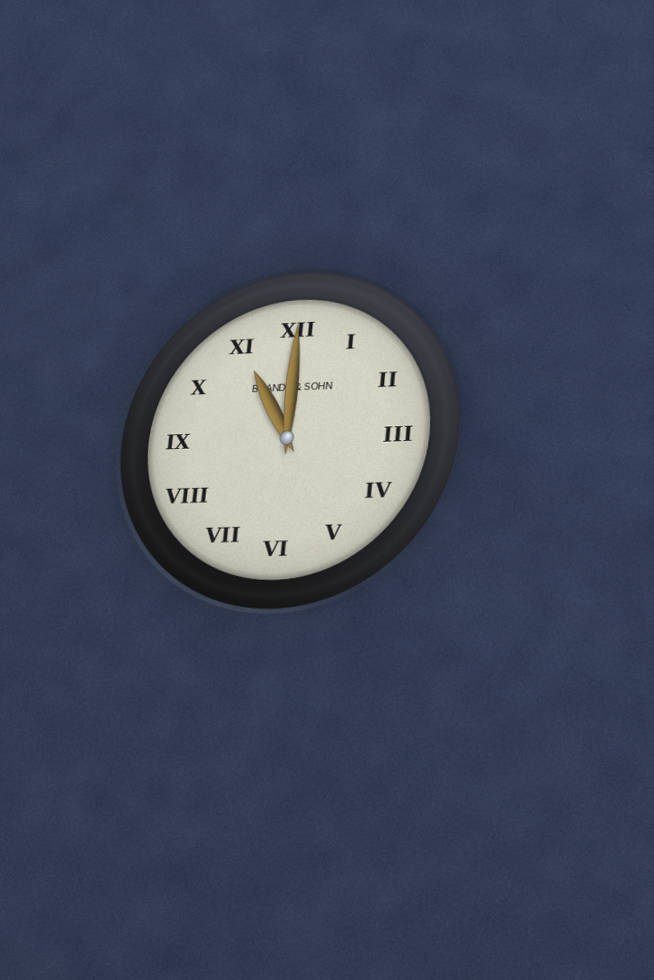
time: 11:00
